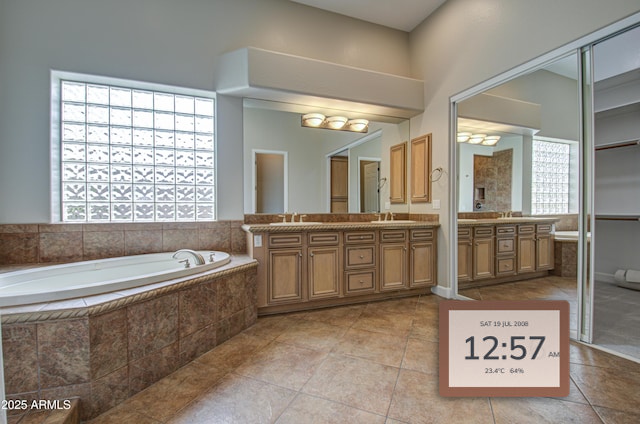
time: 12:57
